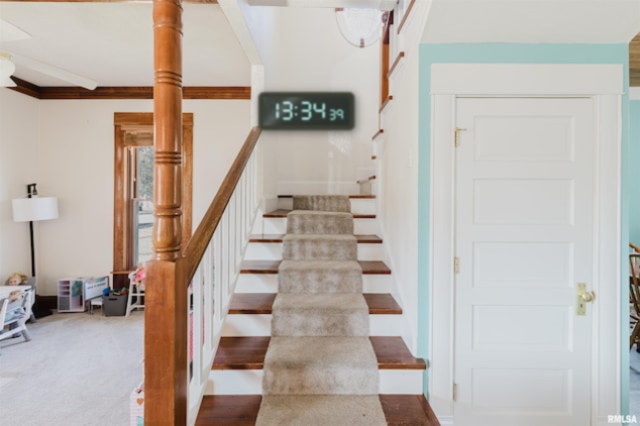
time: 13:34
